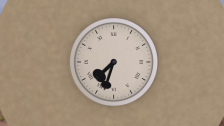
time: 7:33
